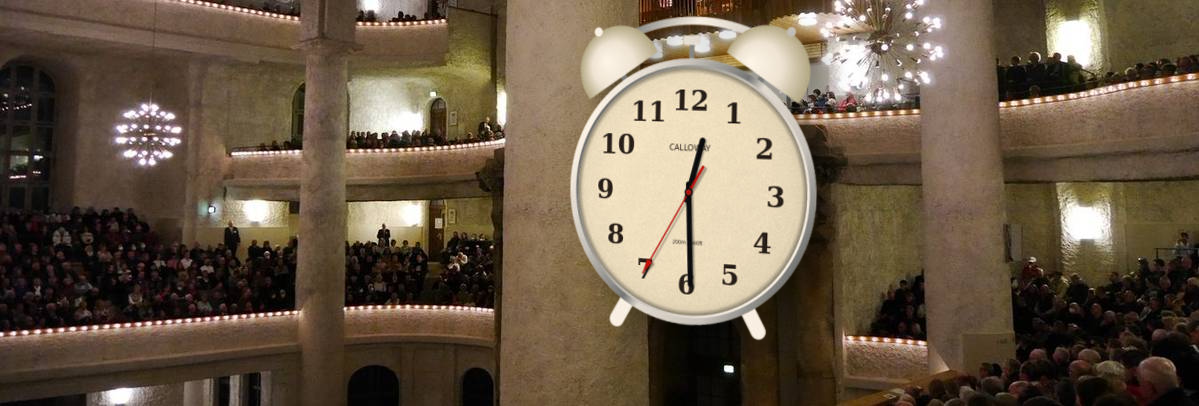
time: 12:29:35
